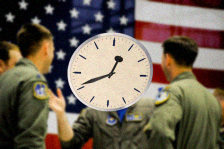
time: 12:41
